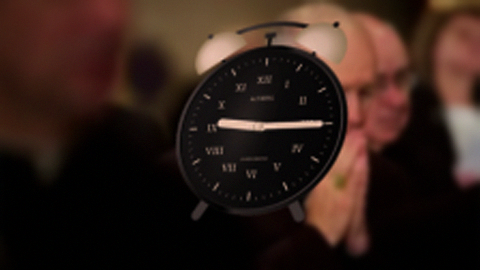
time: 9:15
